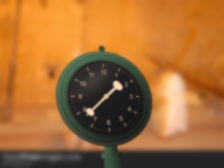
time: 1:38
